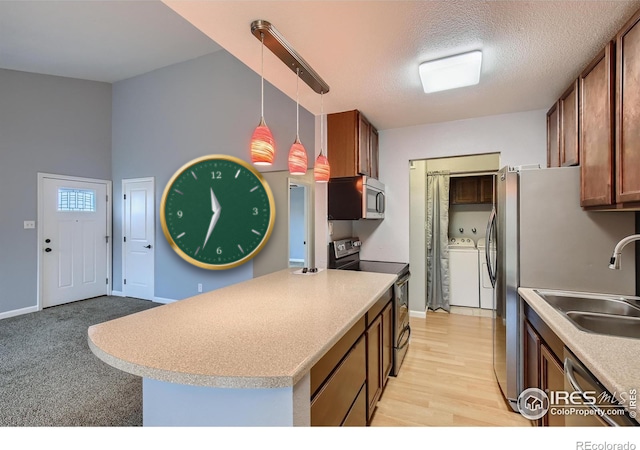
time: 11:34
